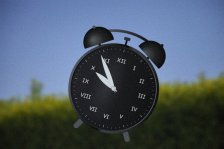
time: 9:54
